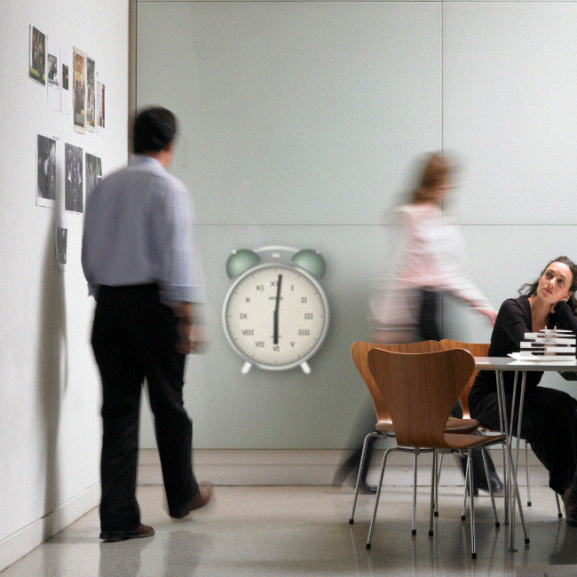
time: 6:01
